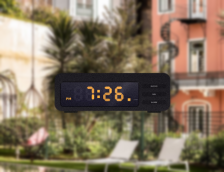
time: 7:26
